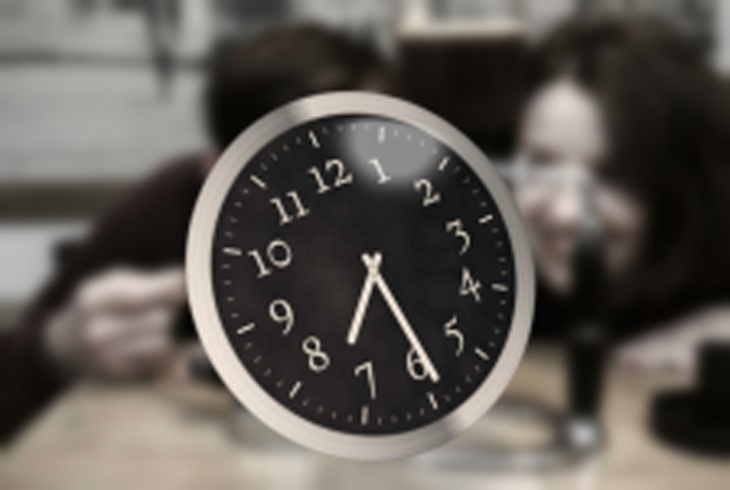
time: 7:29
